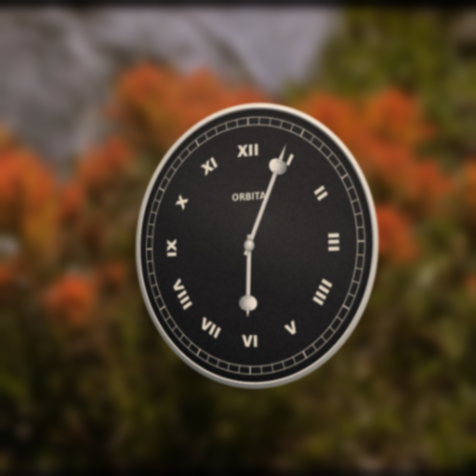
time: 6:04
